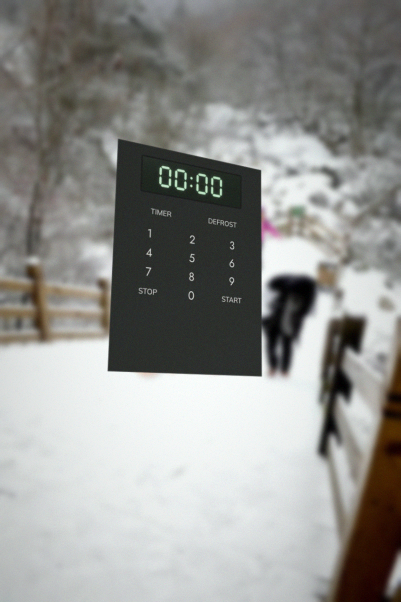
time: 0:00
